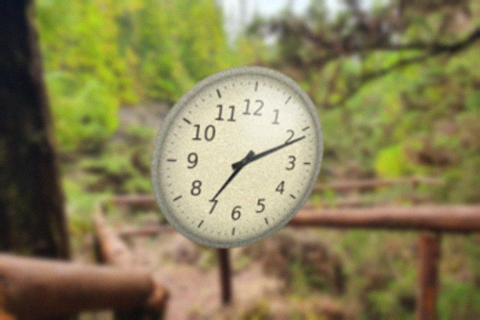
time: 7:11
